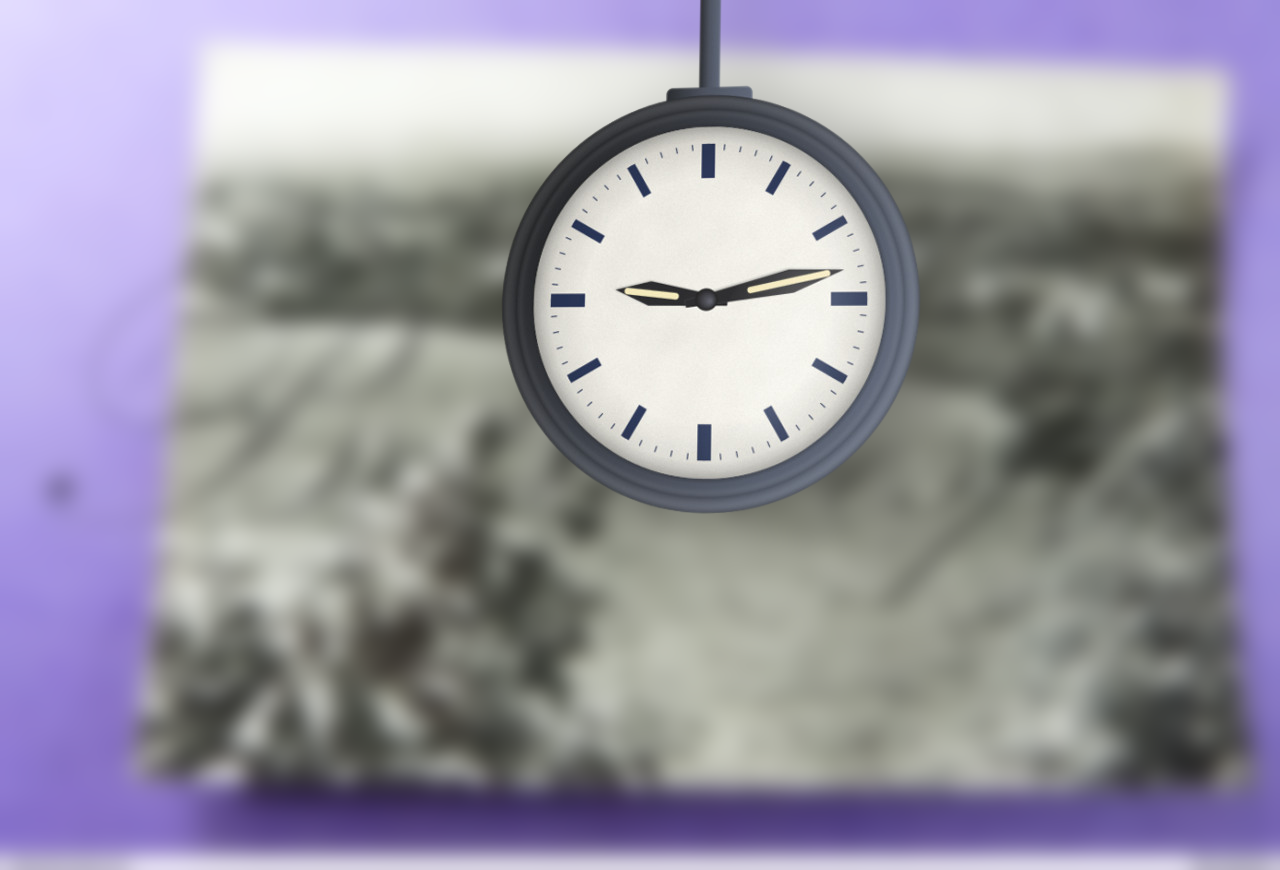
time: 9:13
